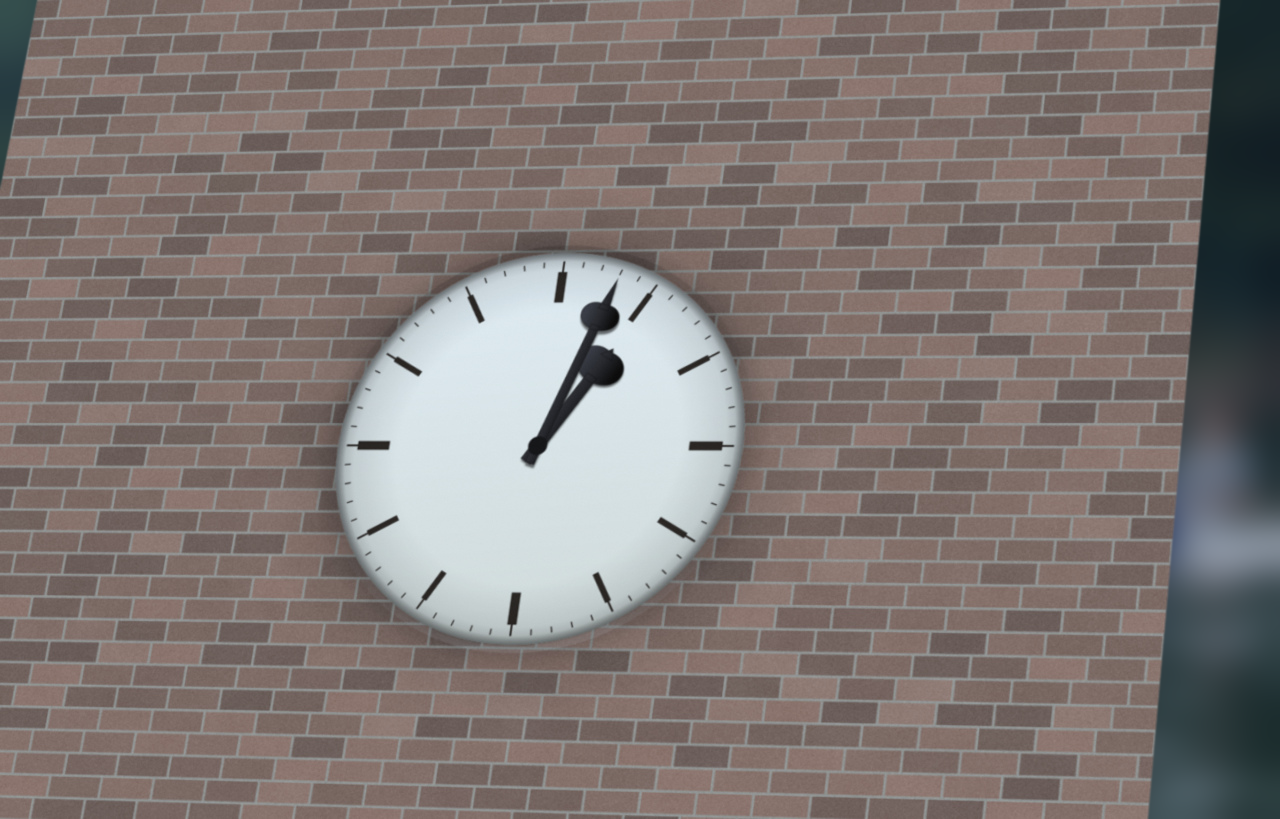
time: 1:03
